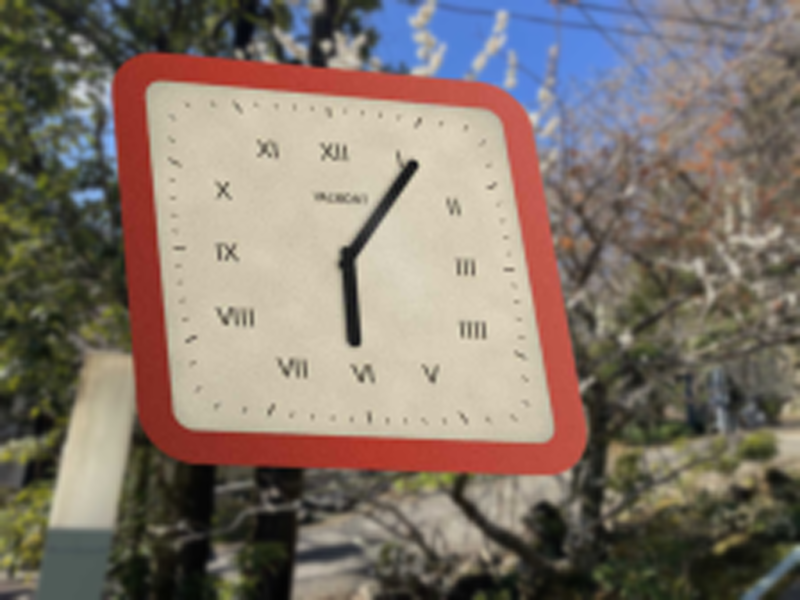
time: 6:06
